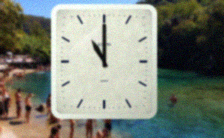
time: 11:00
